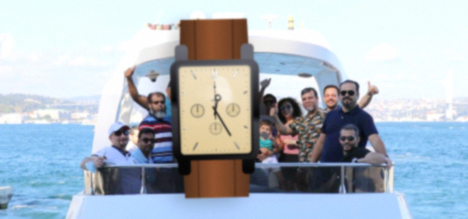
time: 12:25
